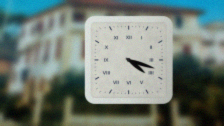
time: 4:18
